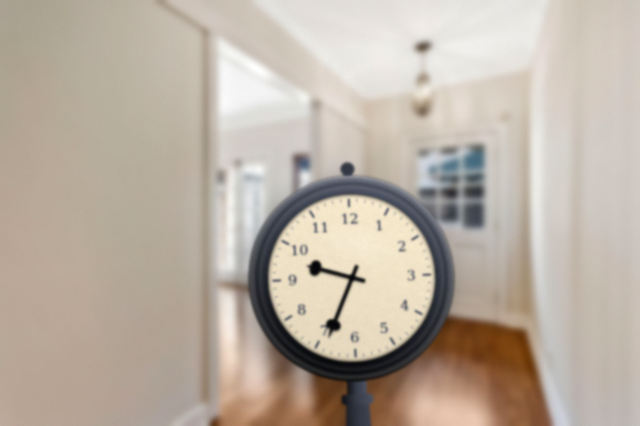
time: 9:34
